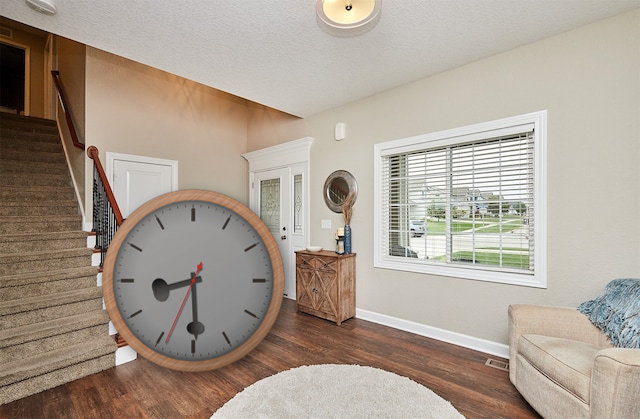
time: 8:29:34
